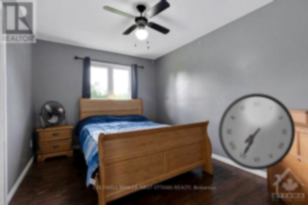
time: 7:35
